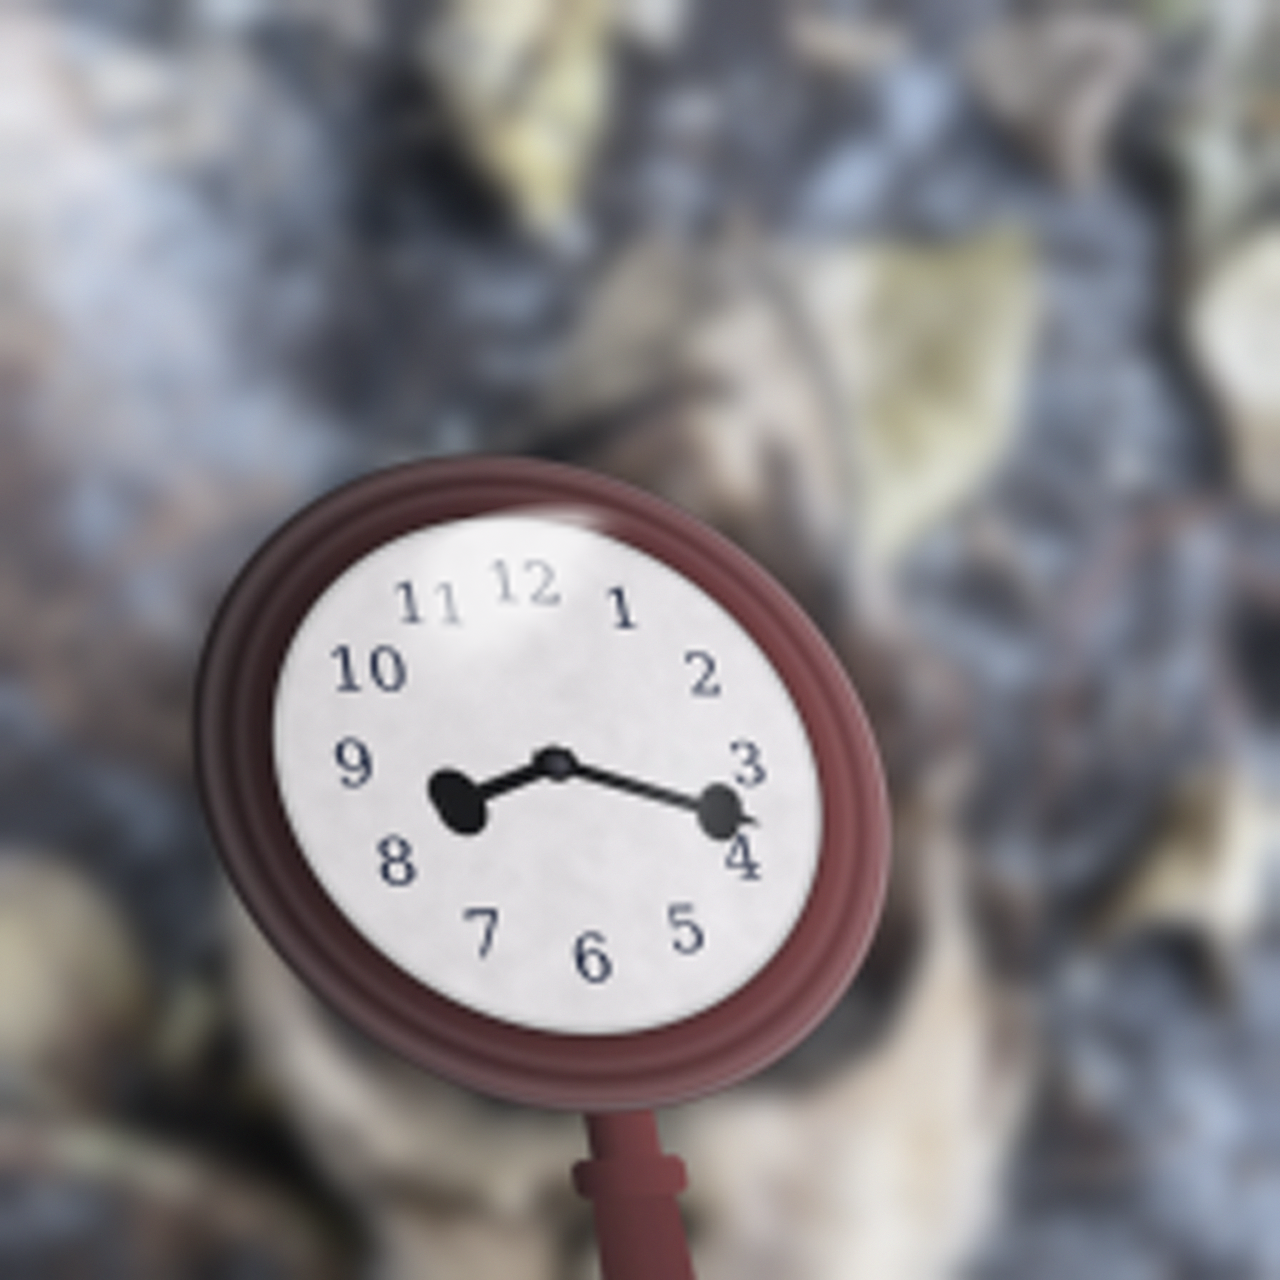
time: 8:18
